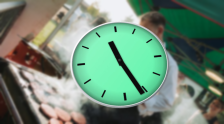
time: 11:26
